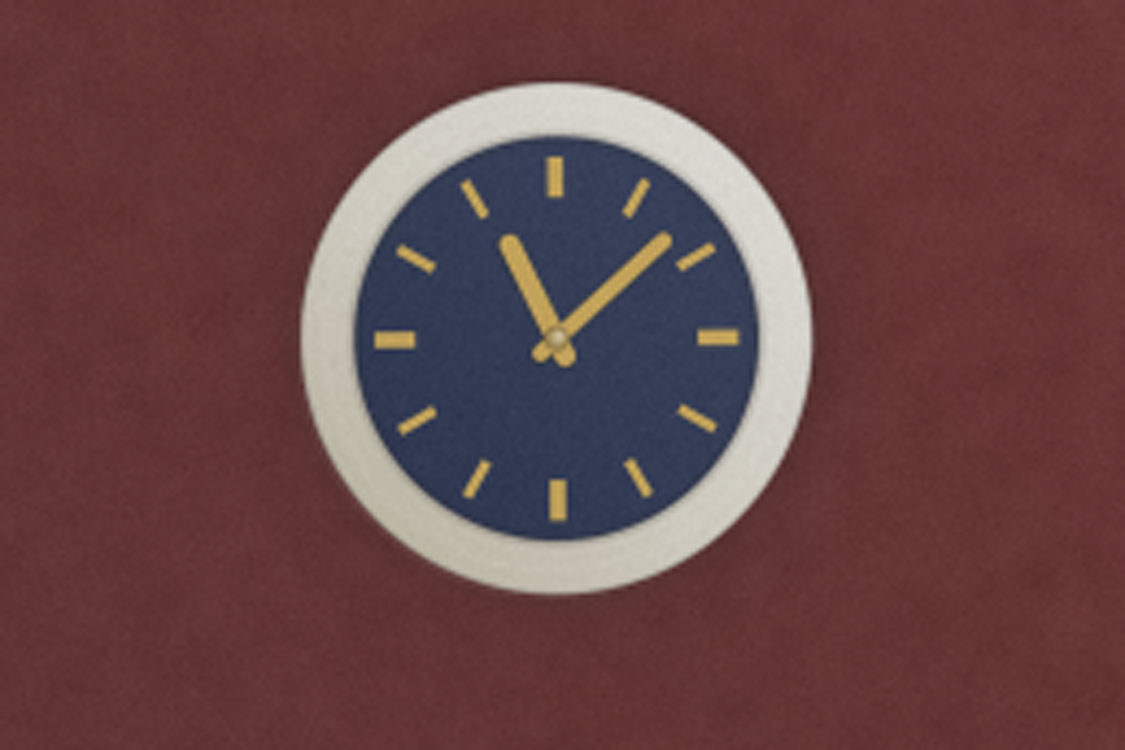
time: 11:08
